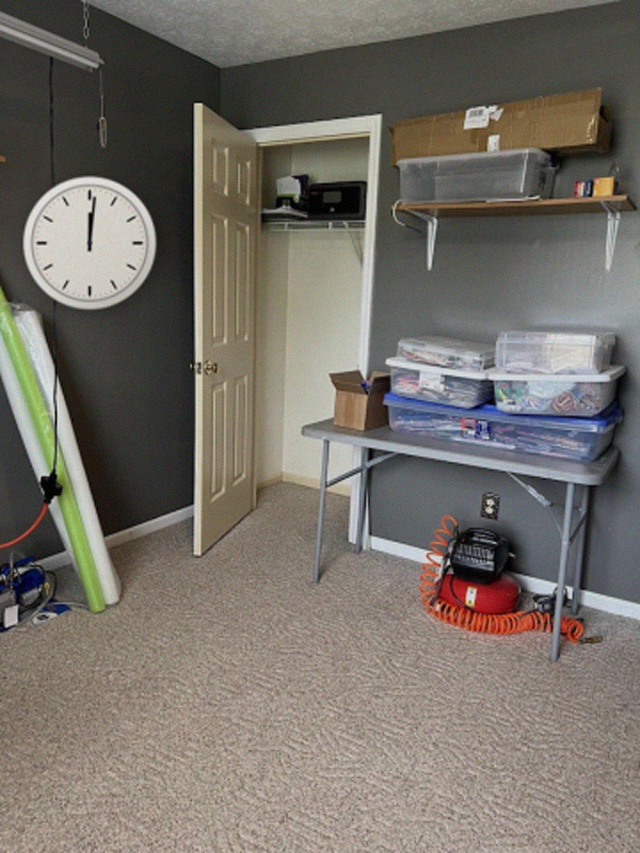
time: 12:01
